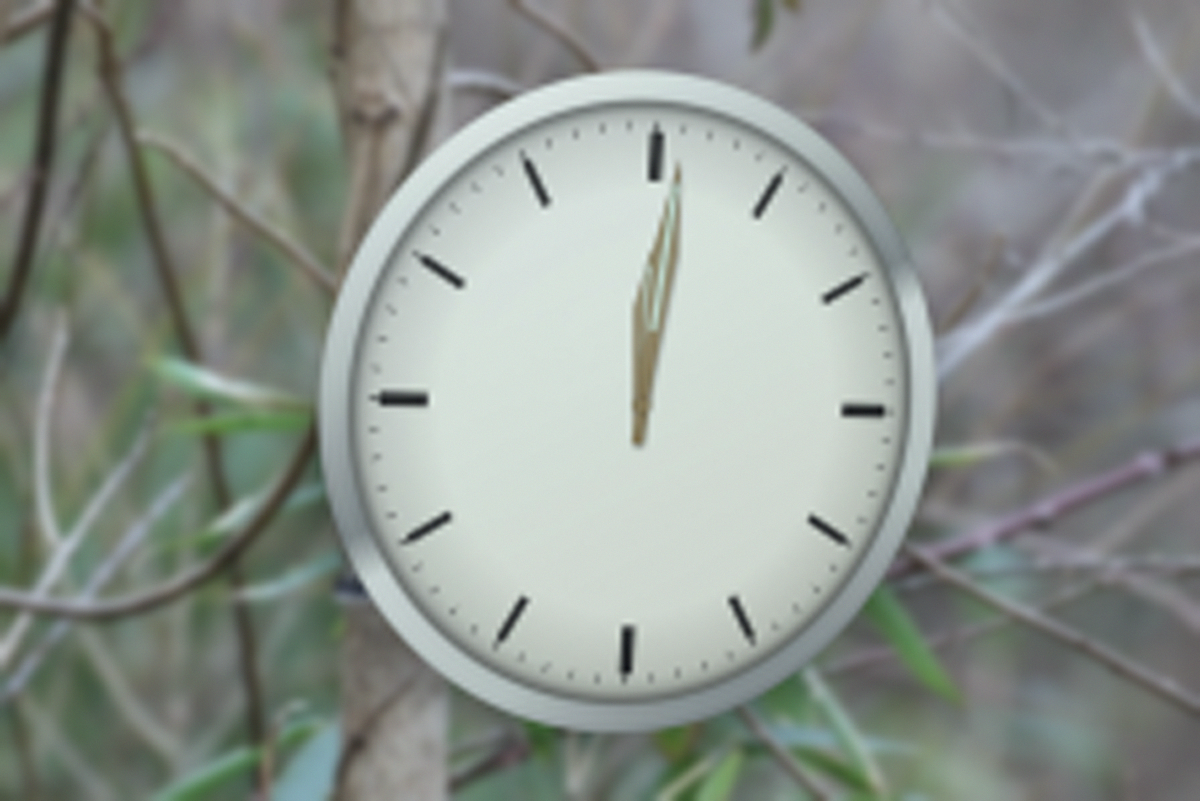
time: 12:01
